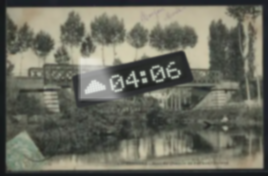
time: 4:06
